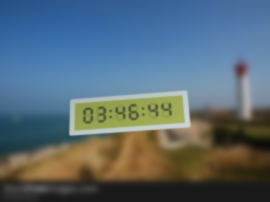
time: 3:46:44
